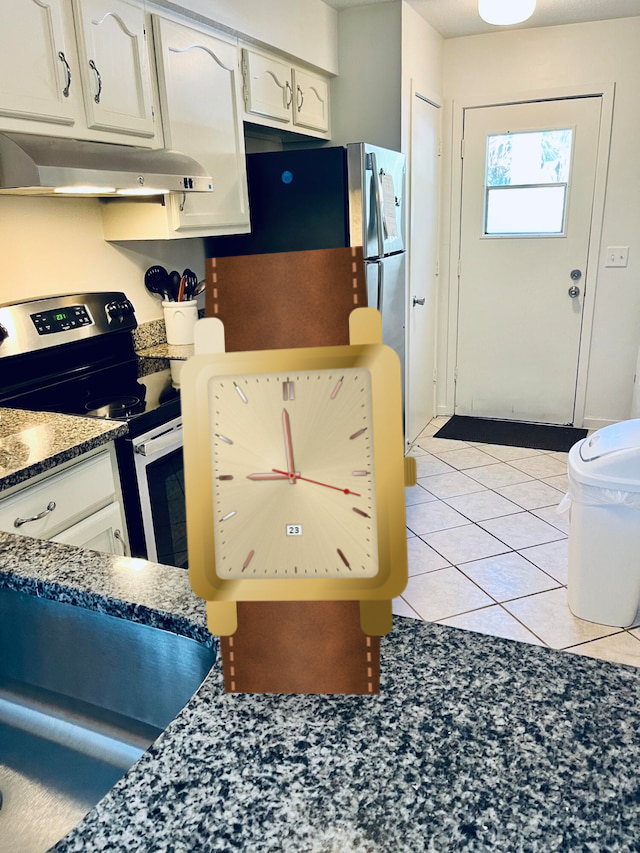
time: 8:59:18
